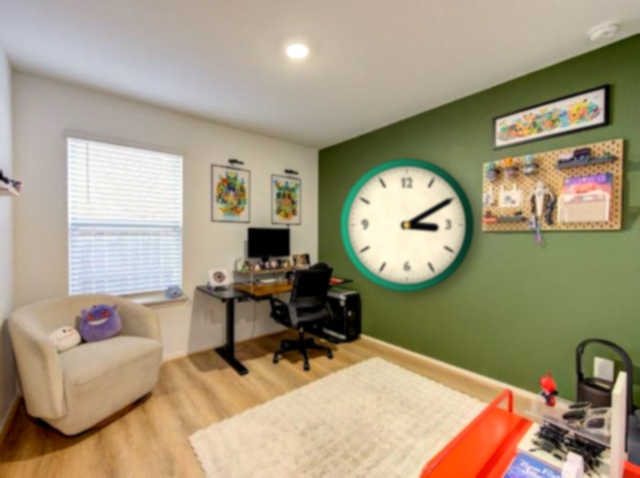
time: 3:10
